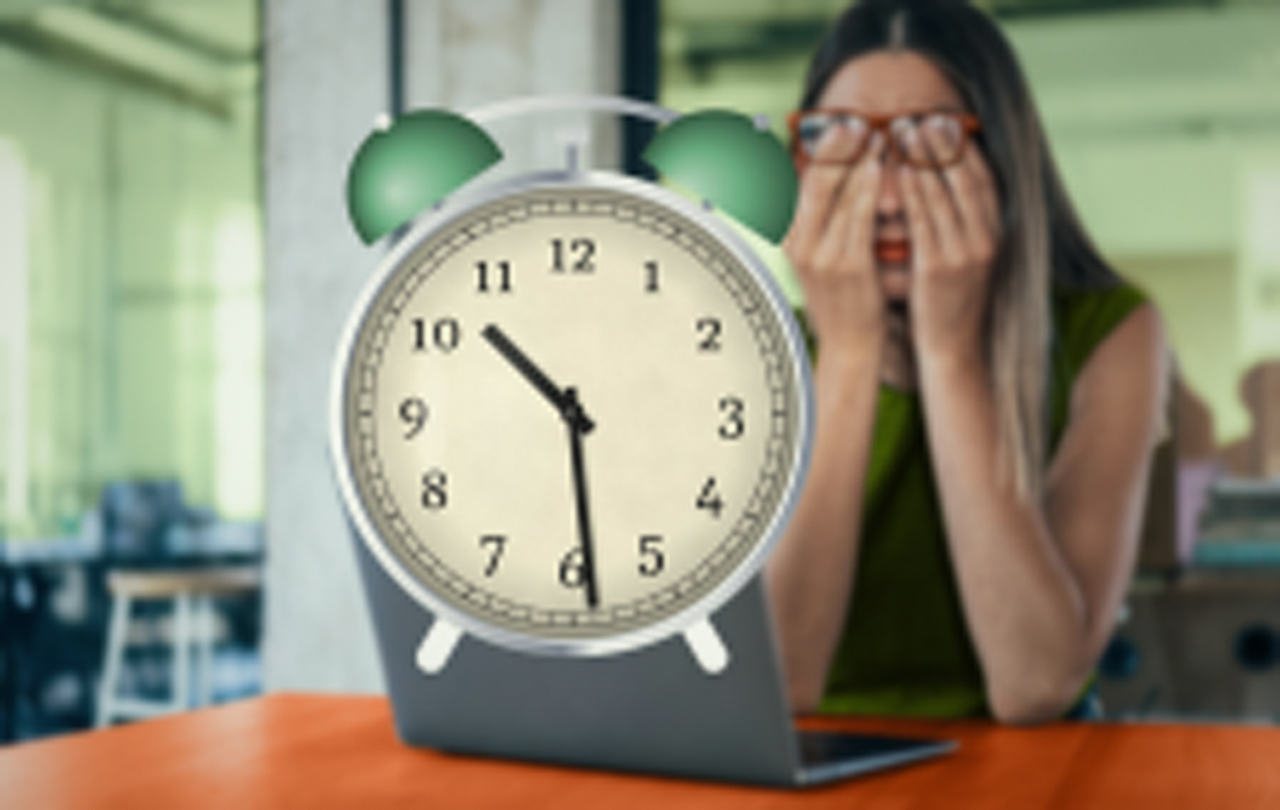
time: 10:29
